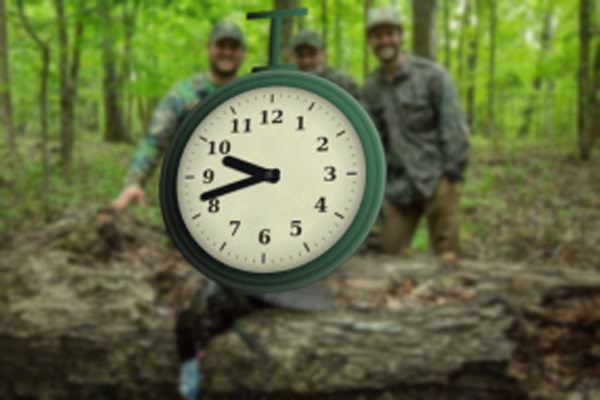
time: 9:42
